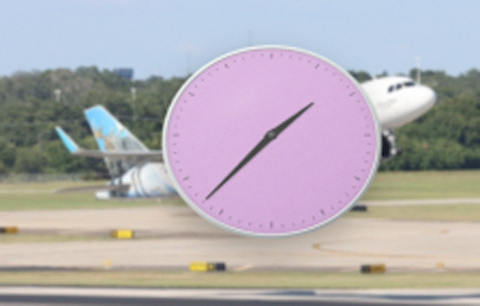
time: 1:37
